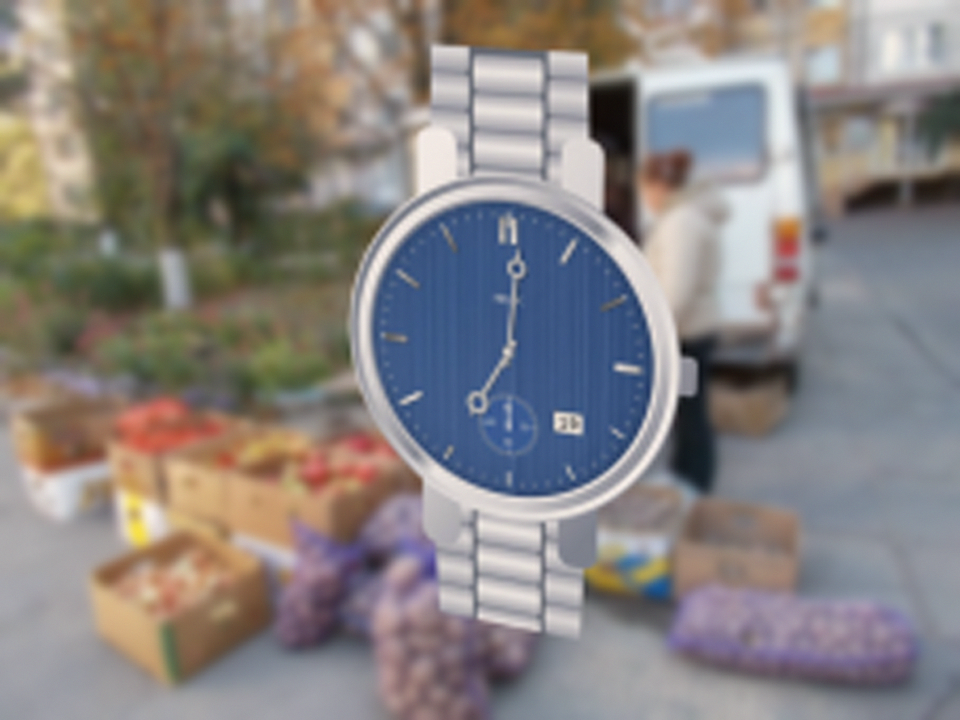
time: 7:01
